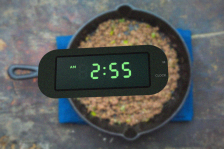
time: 2:55
